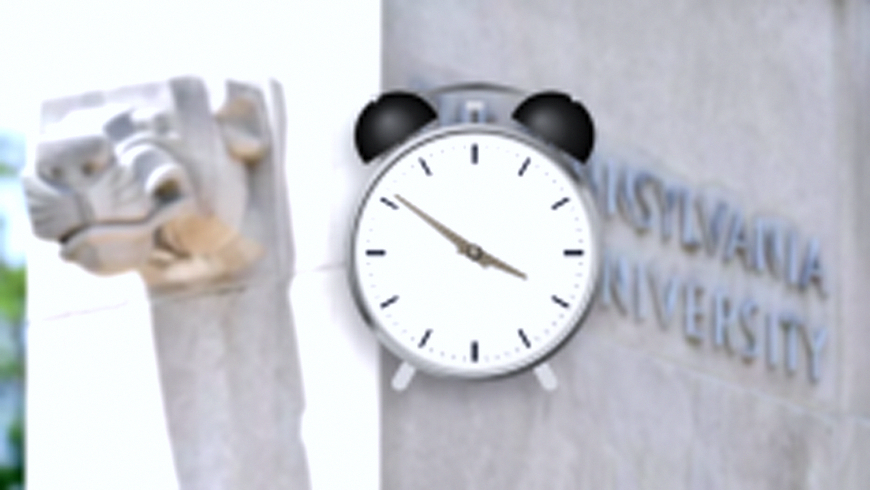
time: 3:51
